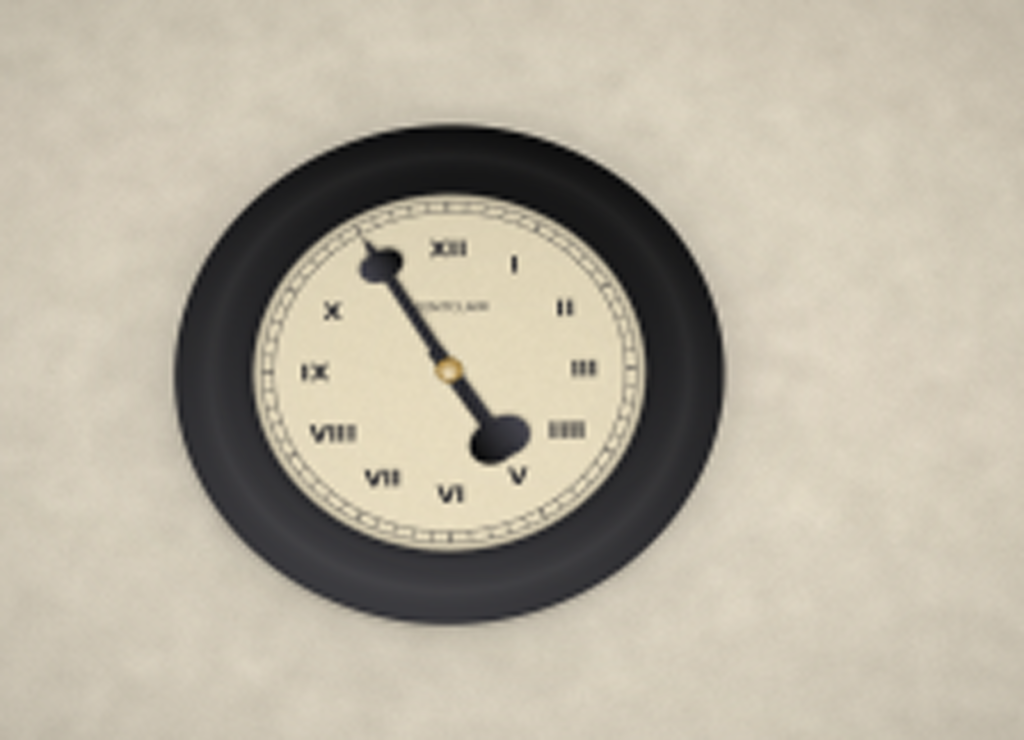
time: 4:55
